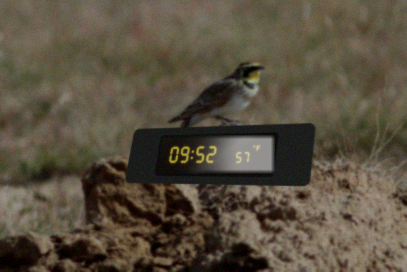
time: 9:52
